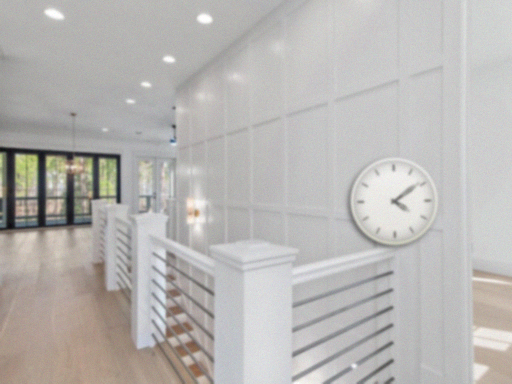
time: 4:09
